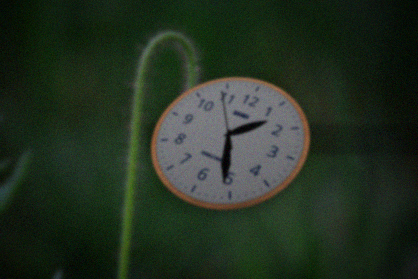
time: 1:25:54
